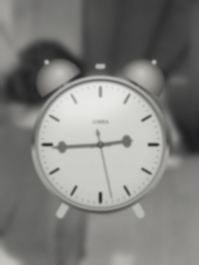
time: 2:44:28
